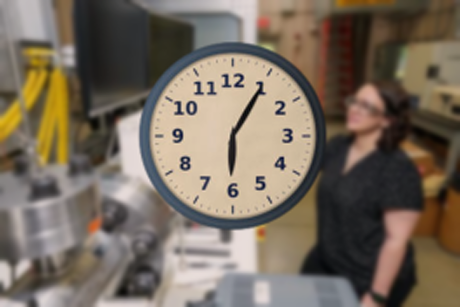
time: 6:05
